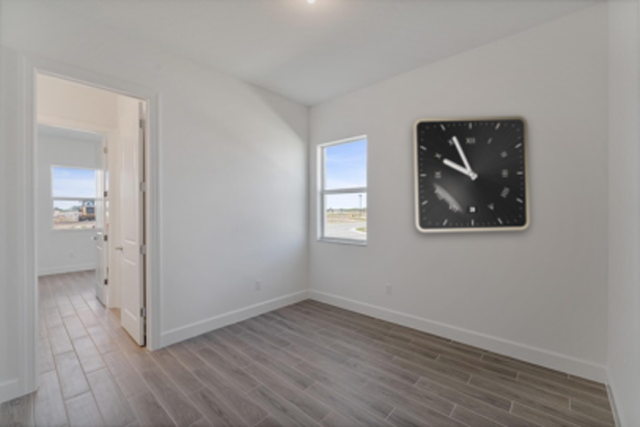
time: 9:56
